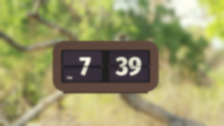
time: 7:39
